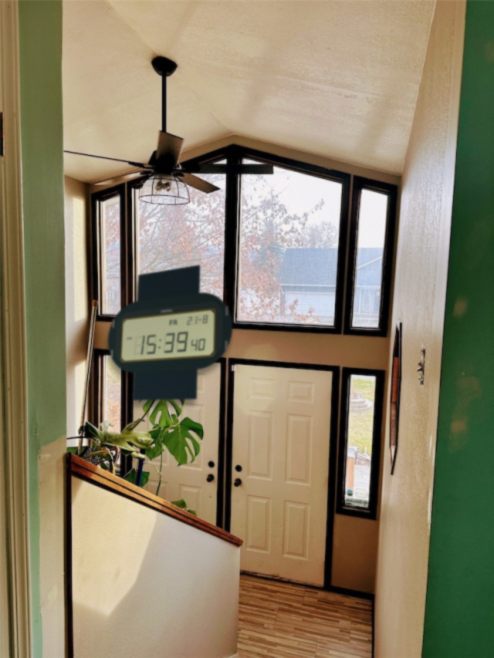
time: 15:39
